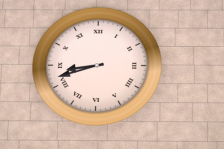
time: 8:42
